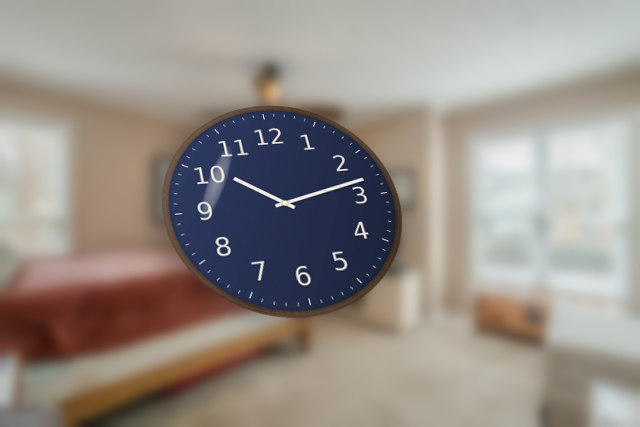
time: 10:13
